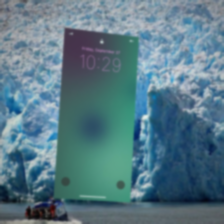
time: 10:29
